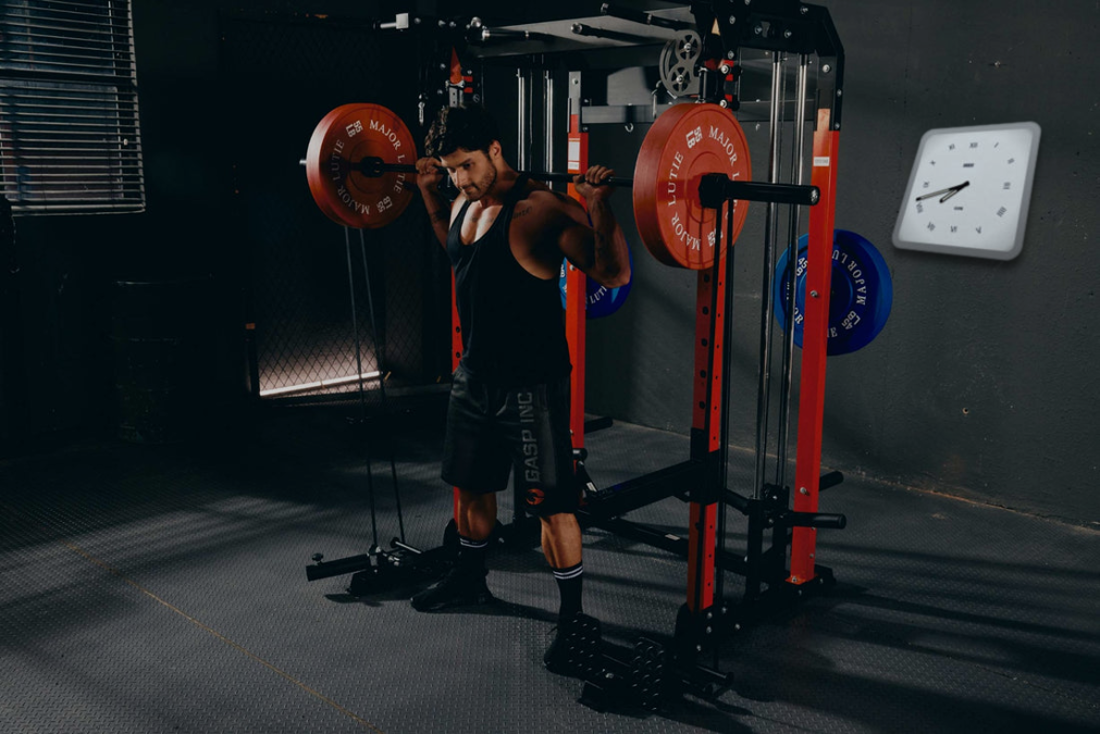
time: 7:42
